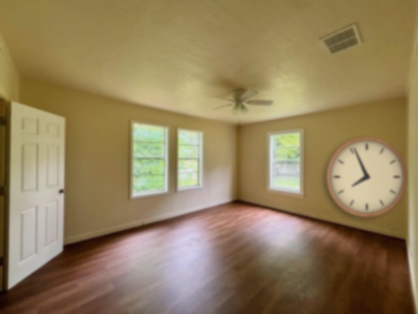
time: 7:56
